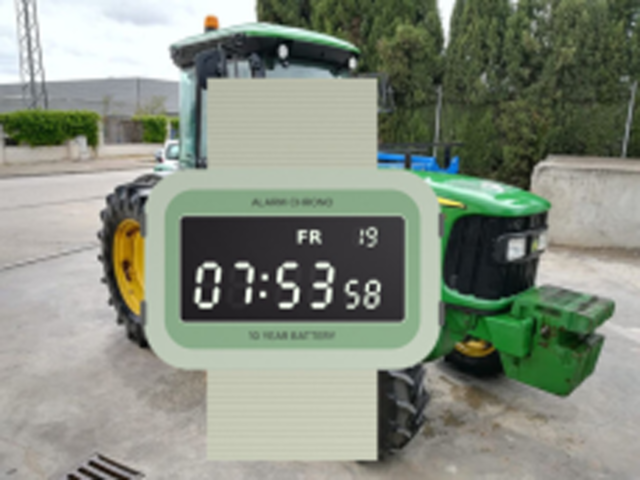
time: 7:53:58
